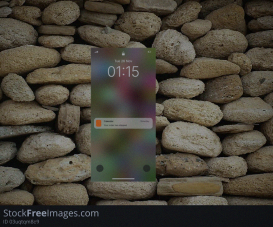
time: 1:15
